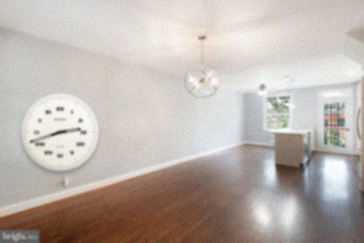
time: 2:42
